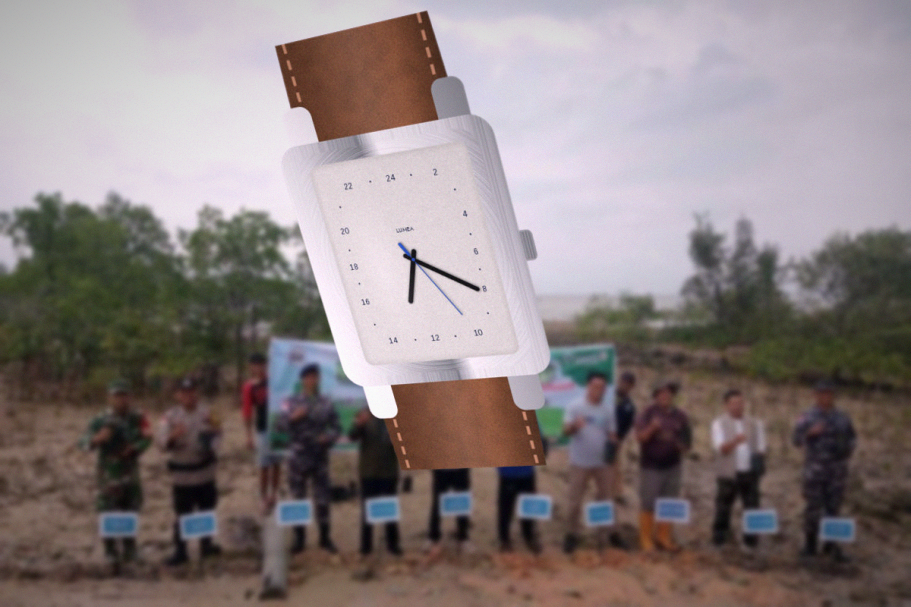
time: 13:20:25
